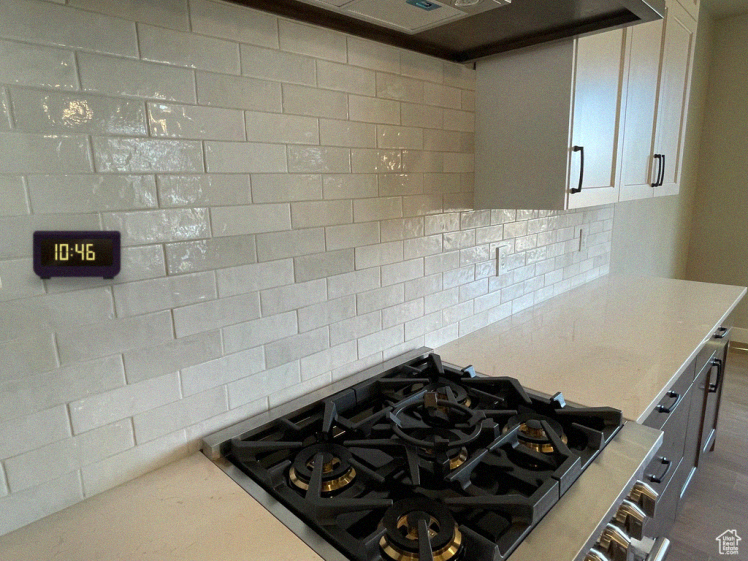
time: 10:46
